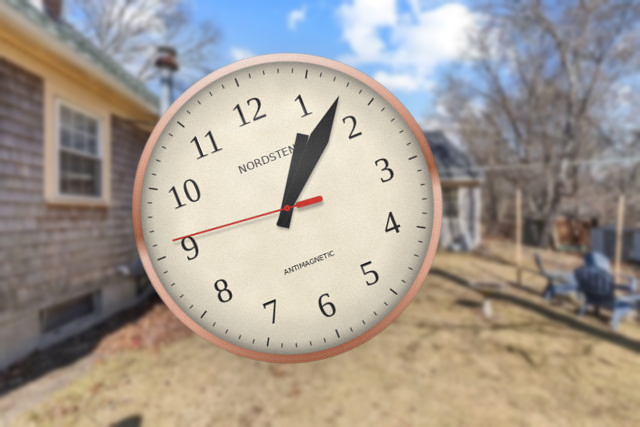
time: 1:07:46
